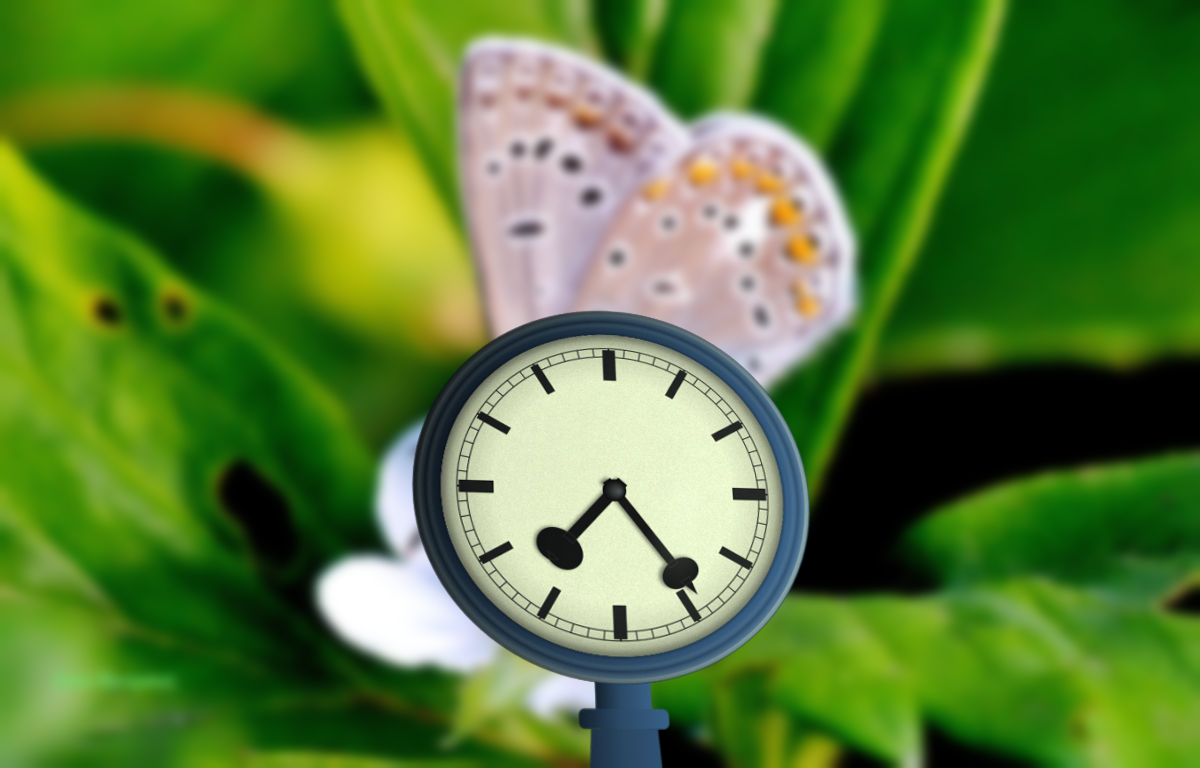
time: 7:24
